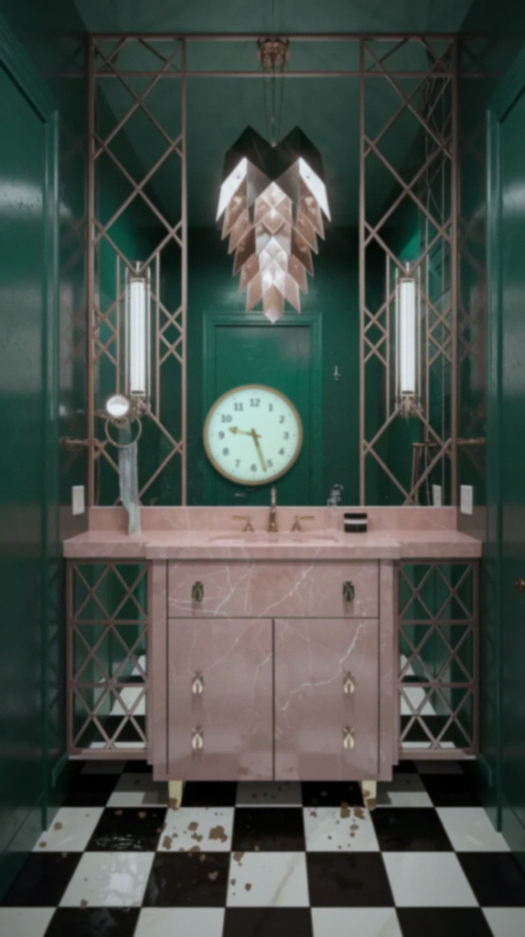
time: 9:27
